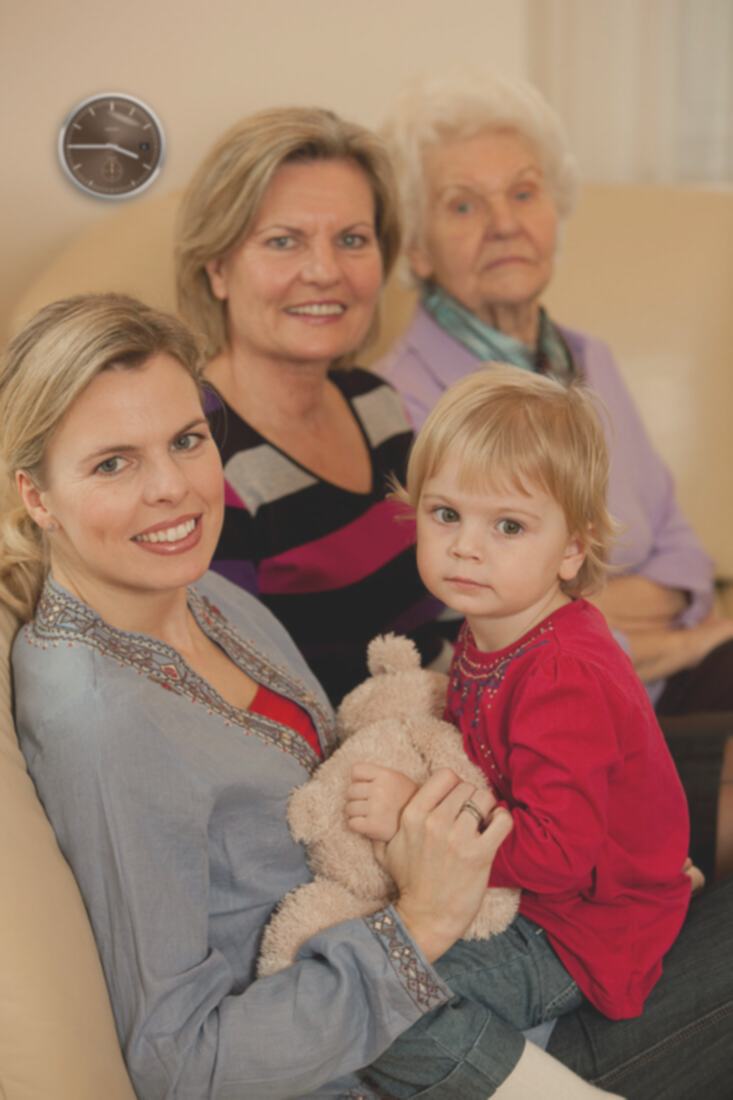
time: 3:45
